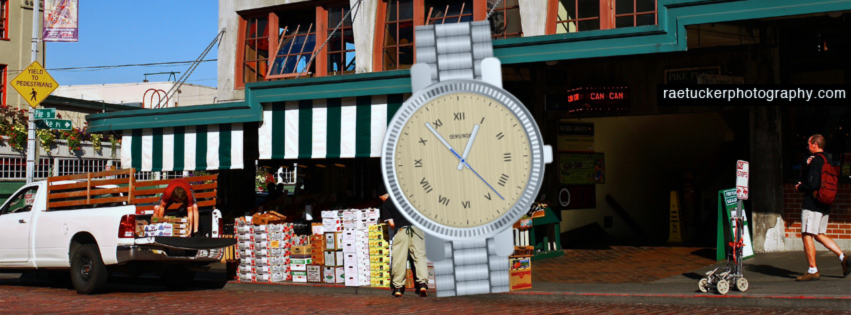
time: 12:53:23
